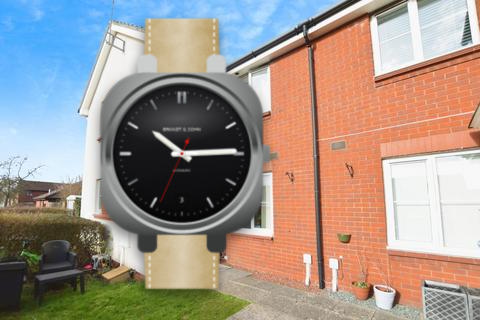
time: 10:14:34
